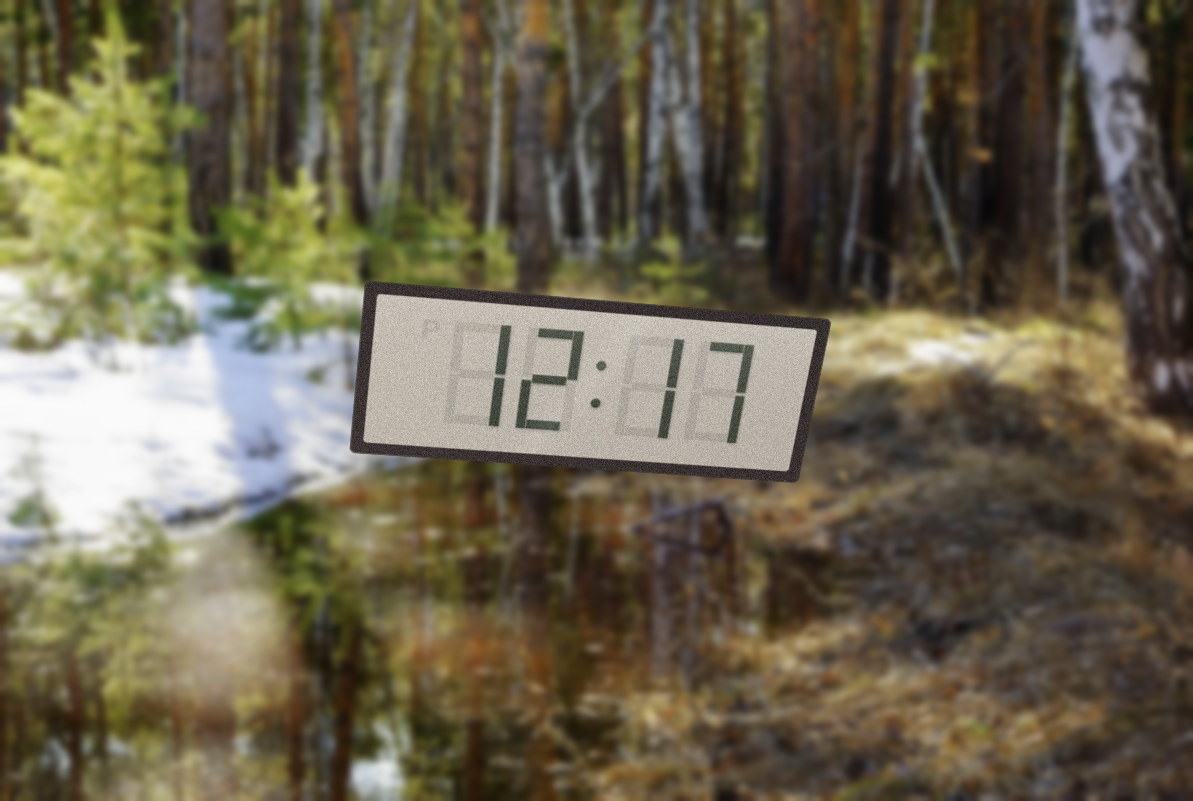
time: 12:17
